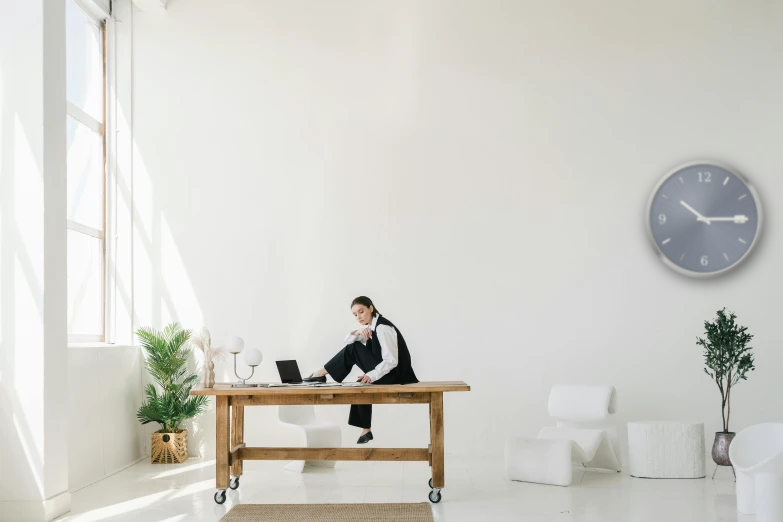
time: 10:15
